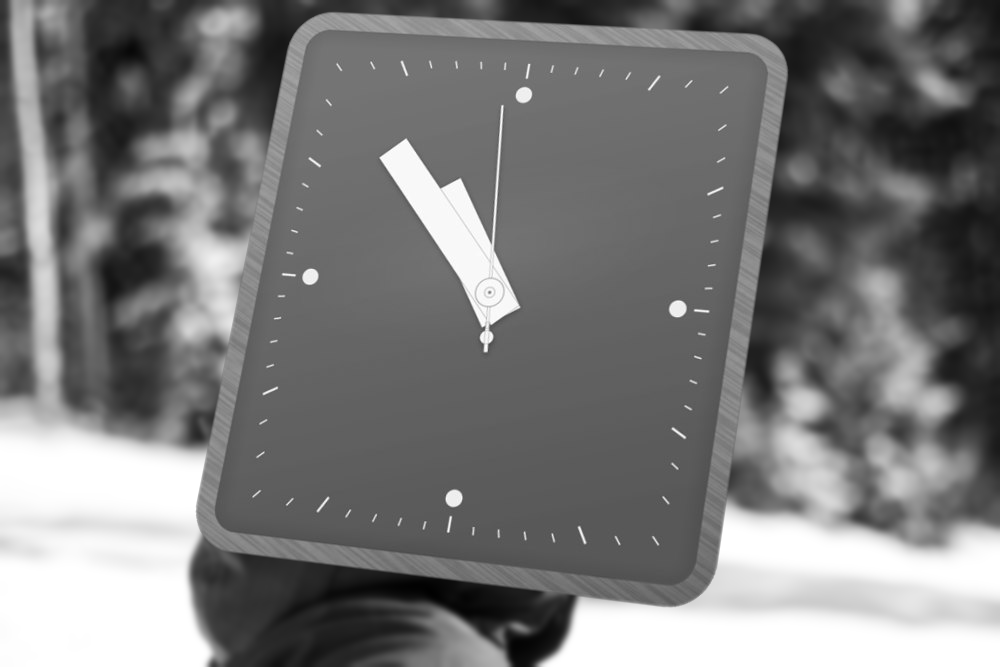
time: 10:52:59
